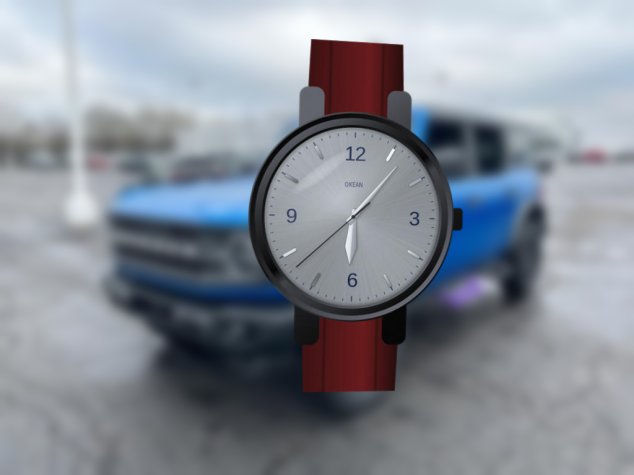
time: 6:06:38
